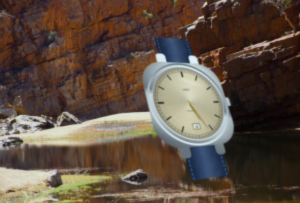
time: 5:26
